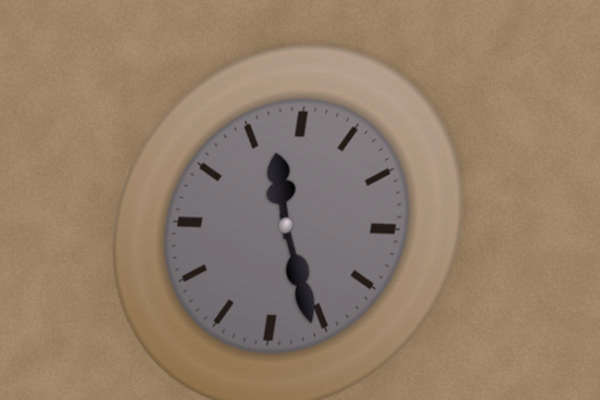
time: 11:26
